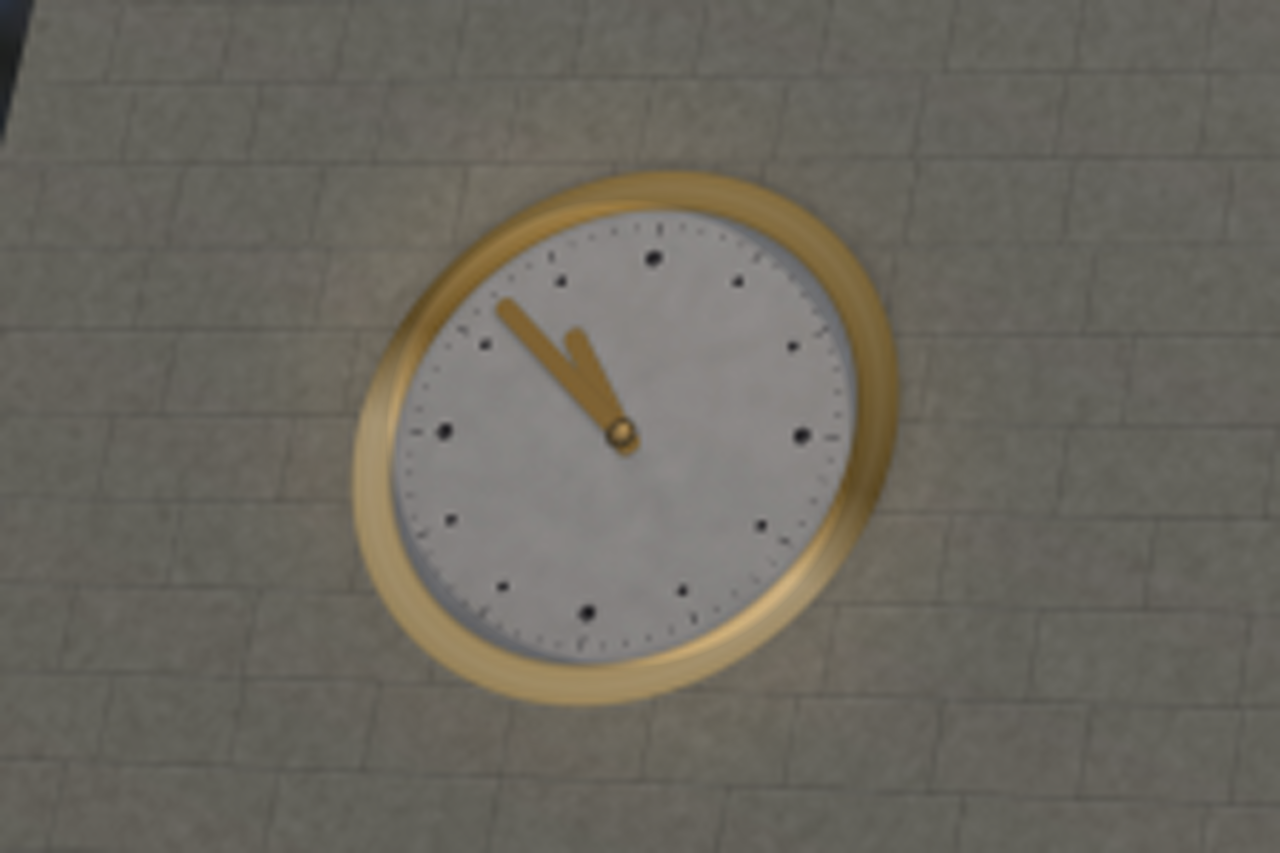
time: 10:52
